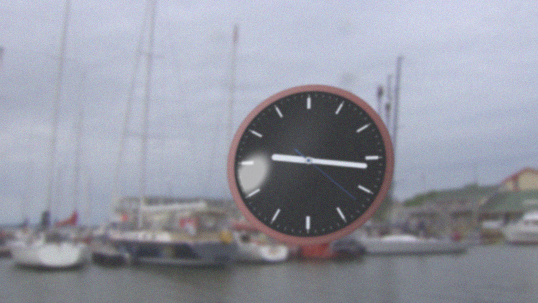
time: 9:16:22
